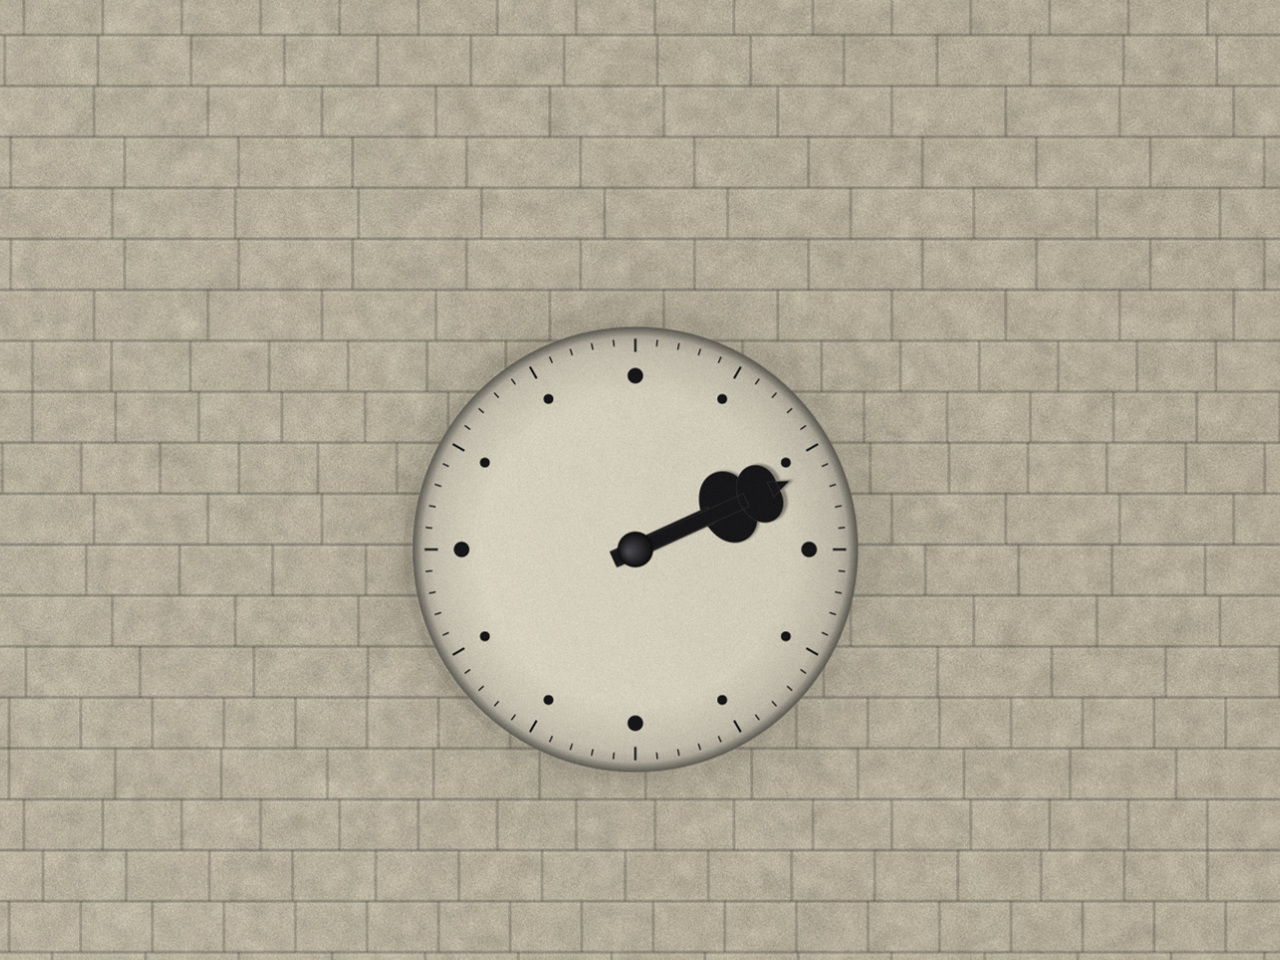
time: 2:11
